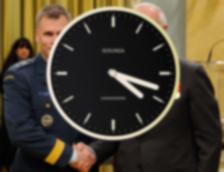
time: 4:18
